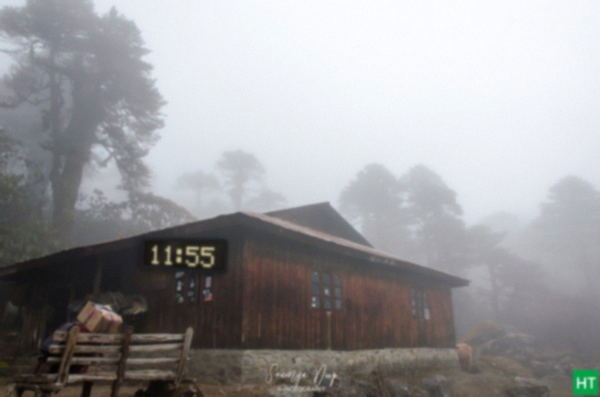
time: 11:55
